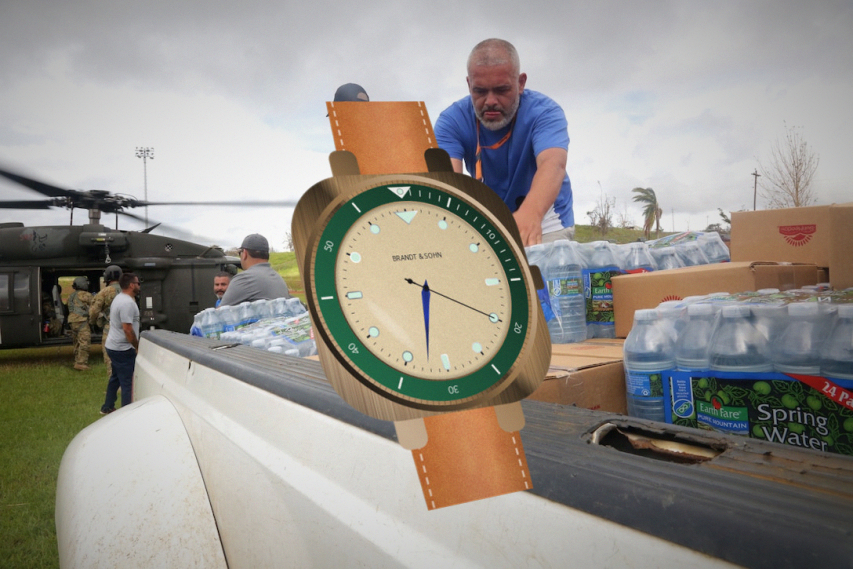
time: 6:32:20
